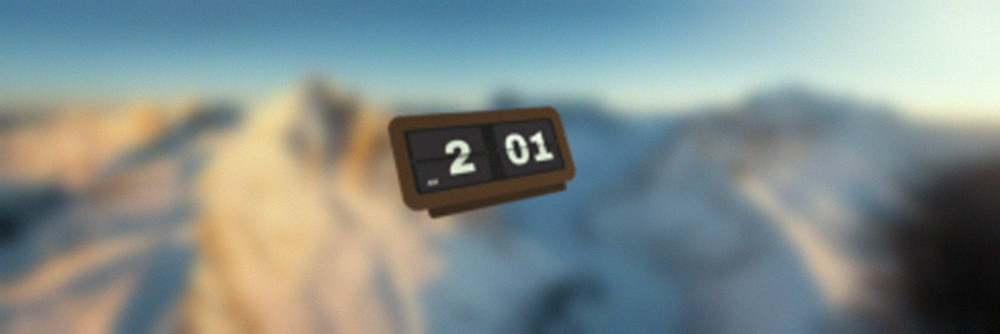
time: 2:01
